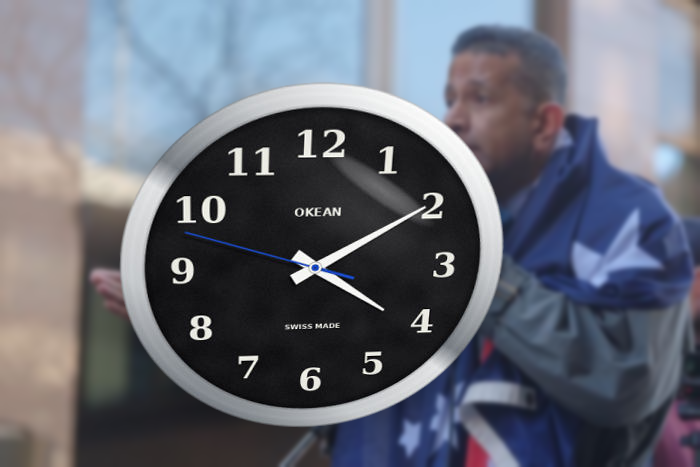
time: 4:09:48
